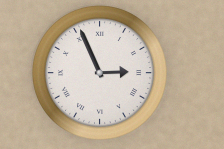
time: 2:56
